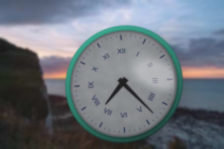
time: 7:23
